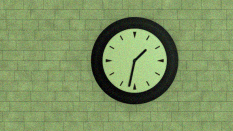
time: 1:32
